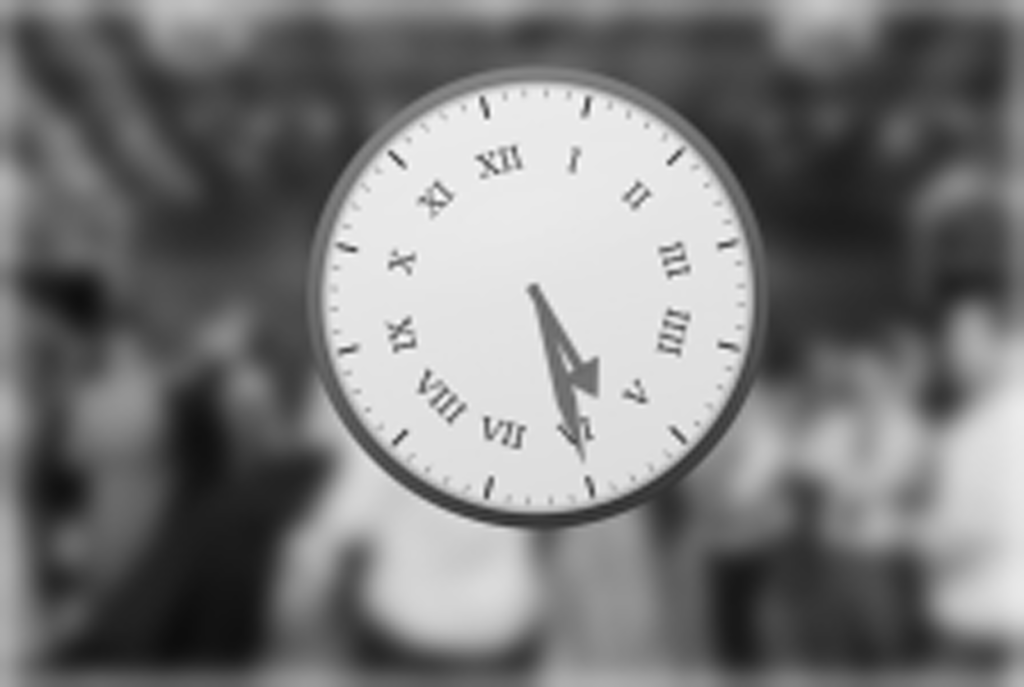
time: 5:30
